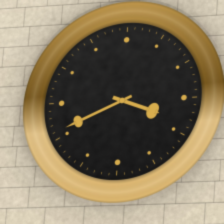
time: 3:41
